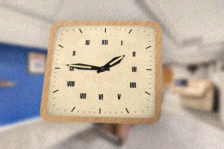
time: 1:46
